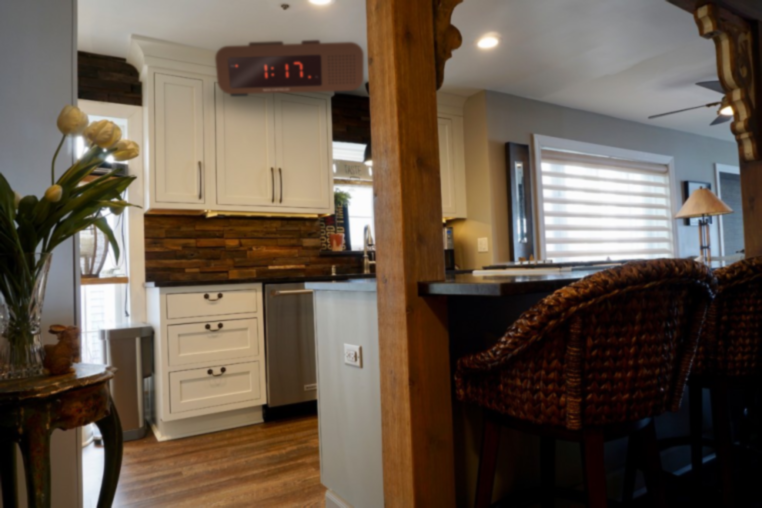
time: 1:17
